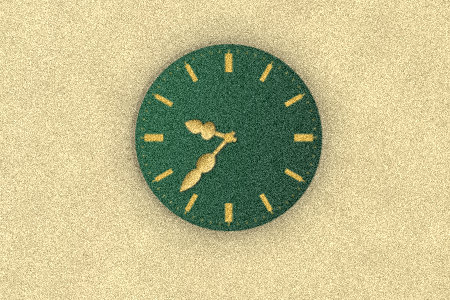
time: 9:37
